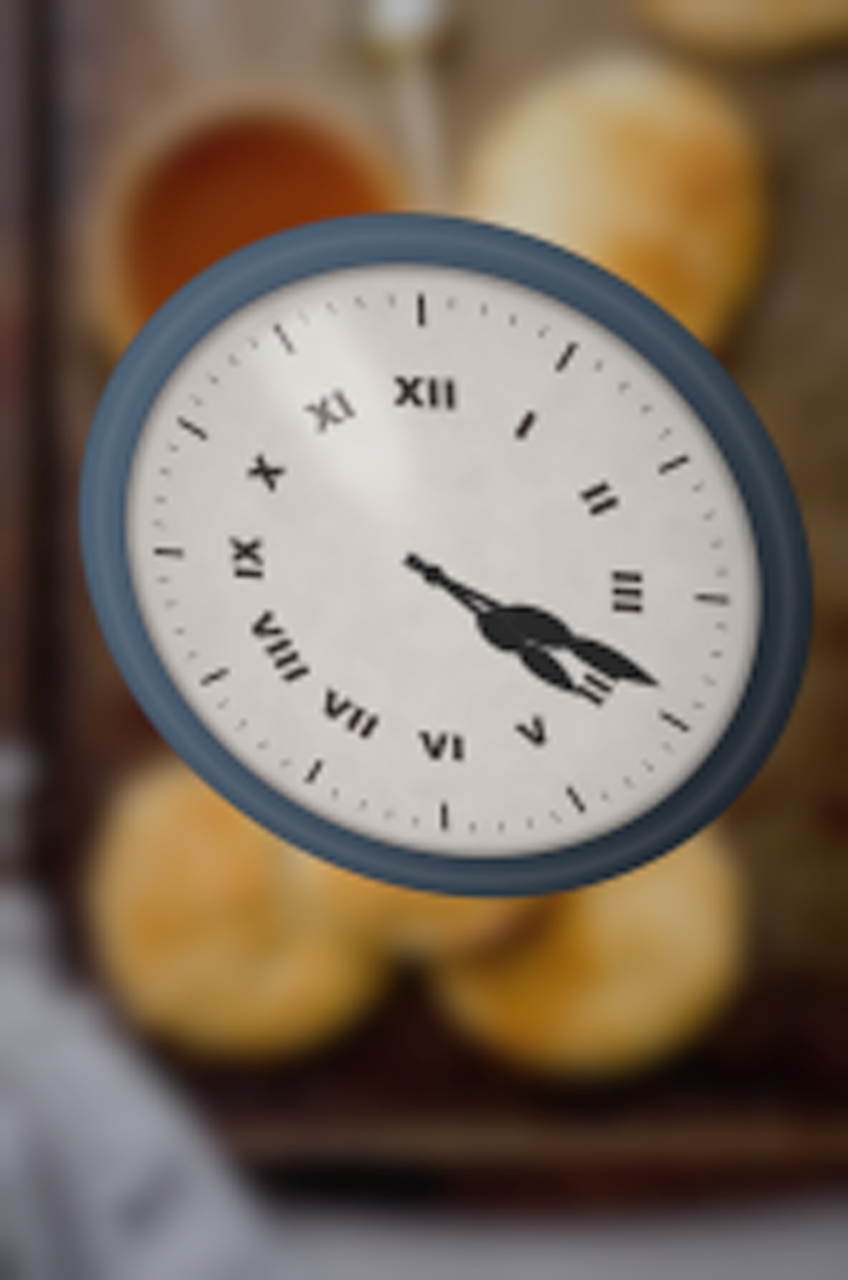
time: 4:19
